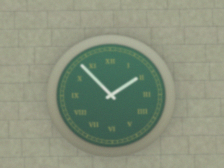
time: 1:53
